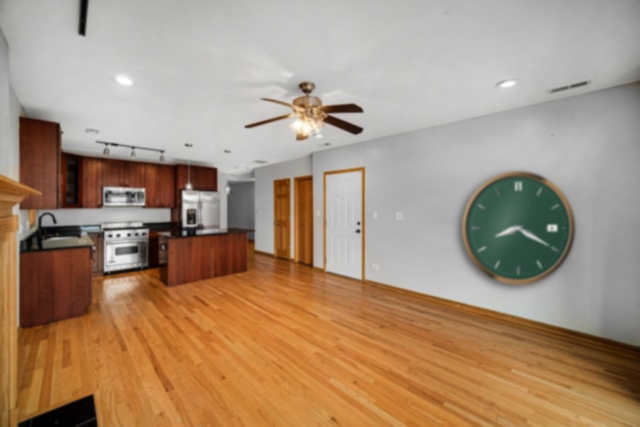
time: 8:20
